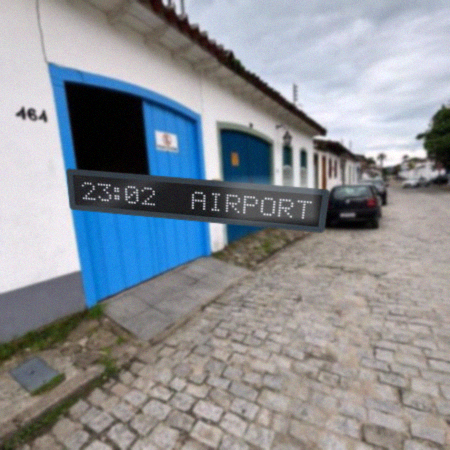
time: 23:02
